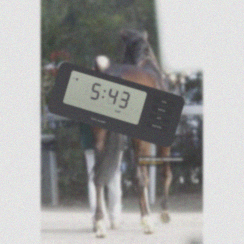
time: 5:43
